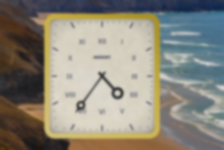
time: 4:36
